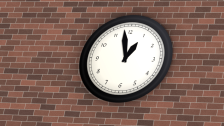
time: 12:58
